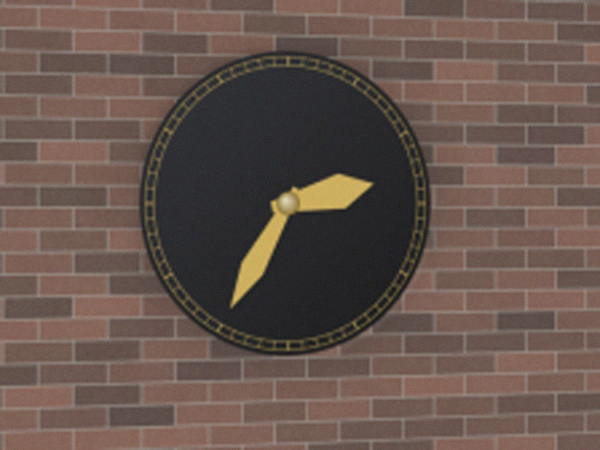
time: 2:35
